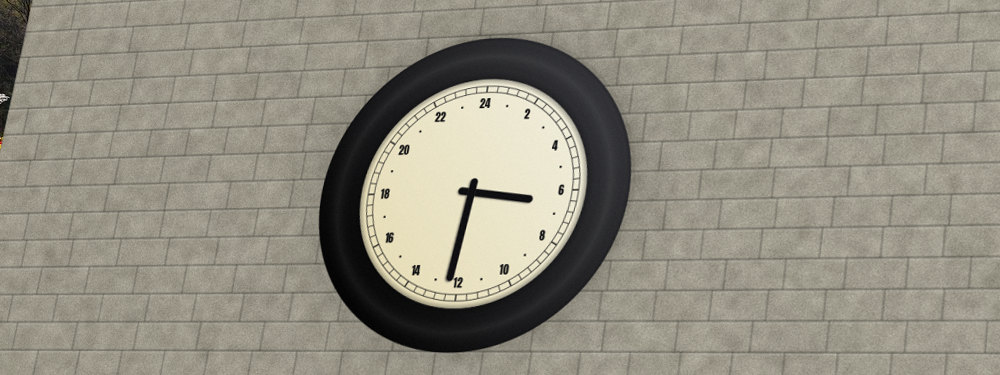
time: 6:31
